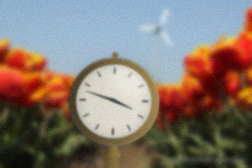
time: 3:48
